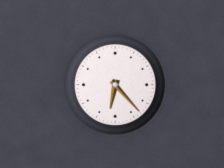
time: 6:23
